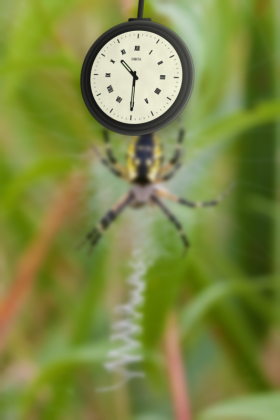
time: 10:30
